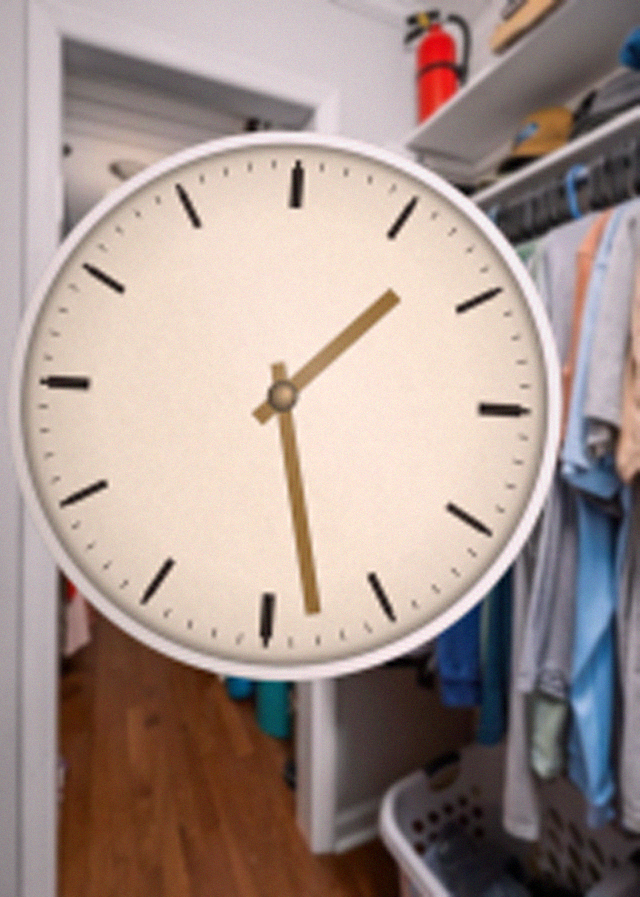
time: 1:28
